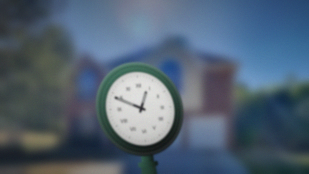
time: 12:49
